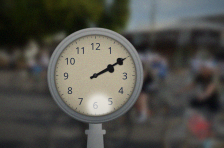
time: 2:10
